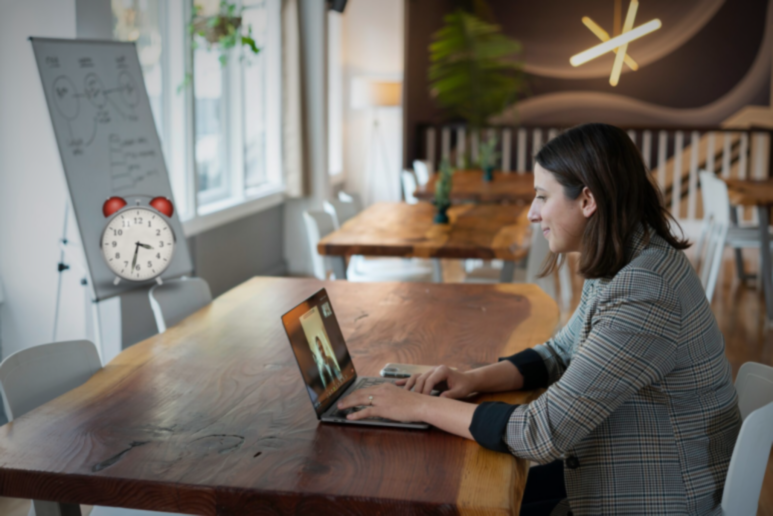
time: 3:32
